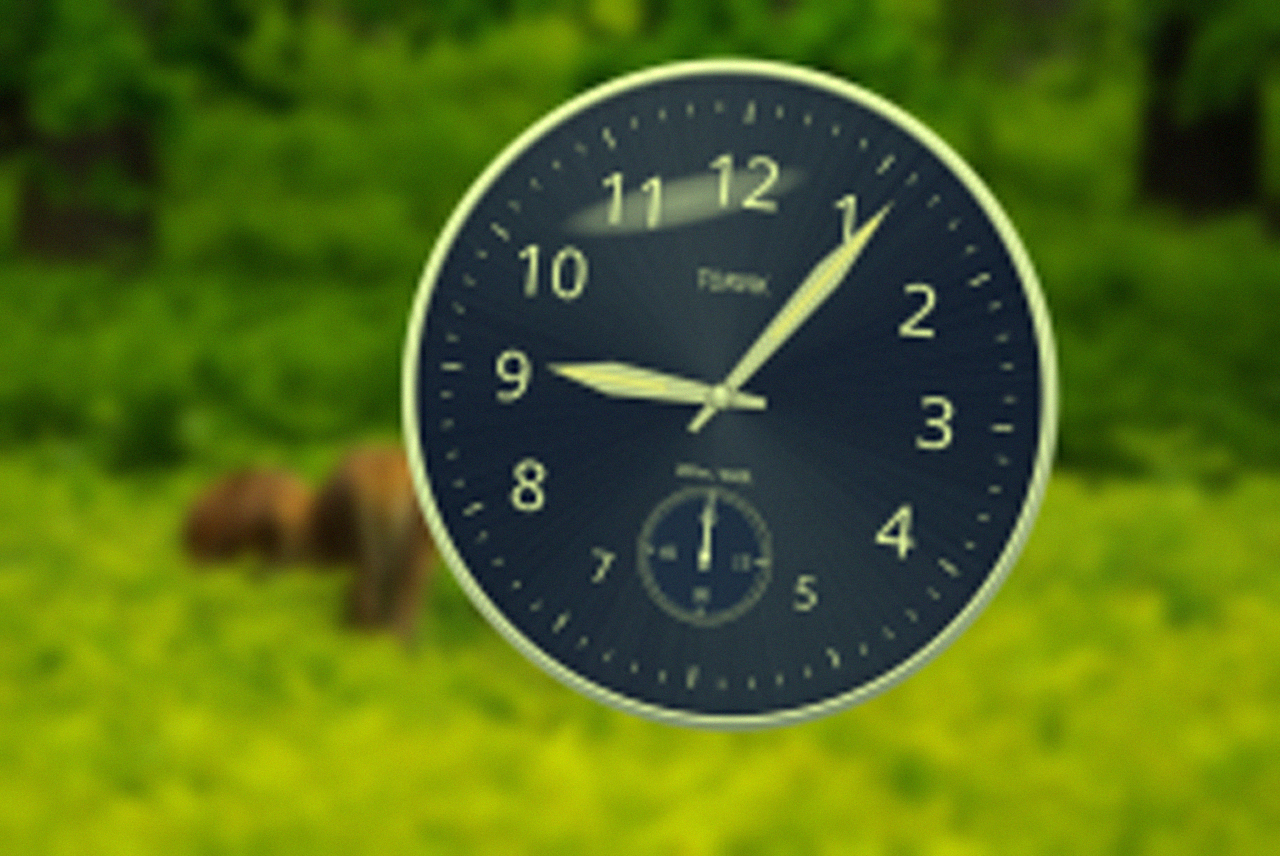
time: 9:06
